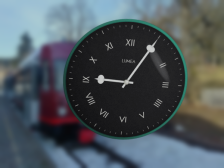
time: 9:05
